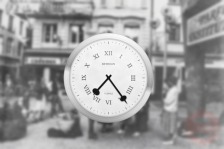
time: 7:24
